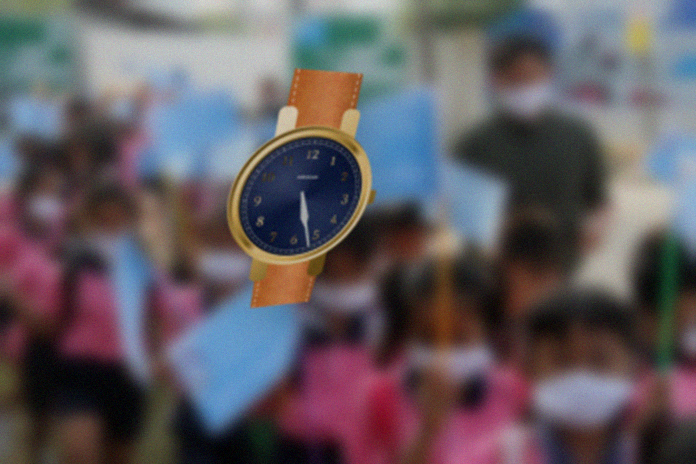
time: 5:27
